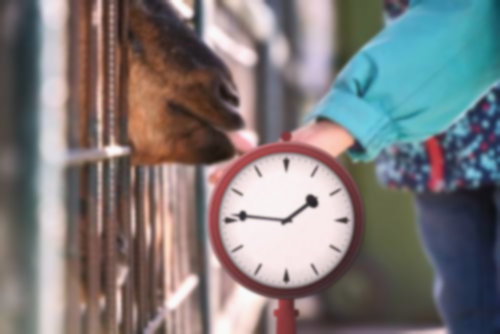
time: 1:46
